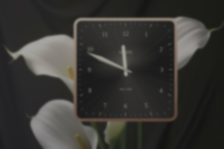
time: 11:49
